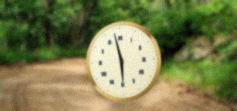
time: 5:58
